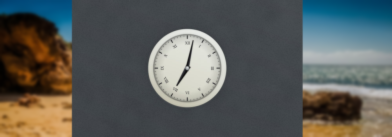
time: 7:02
